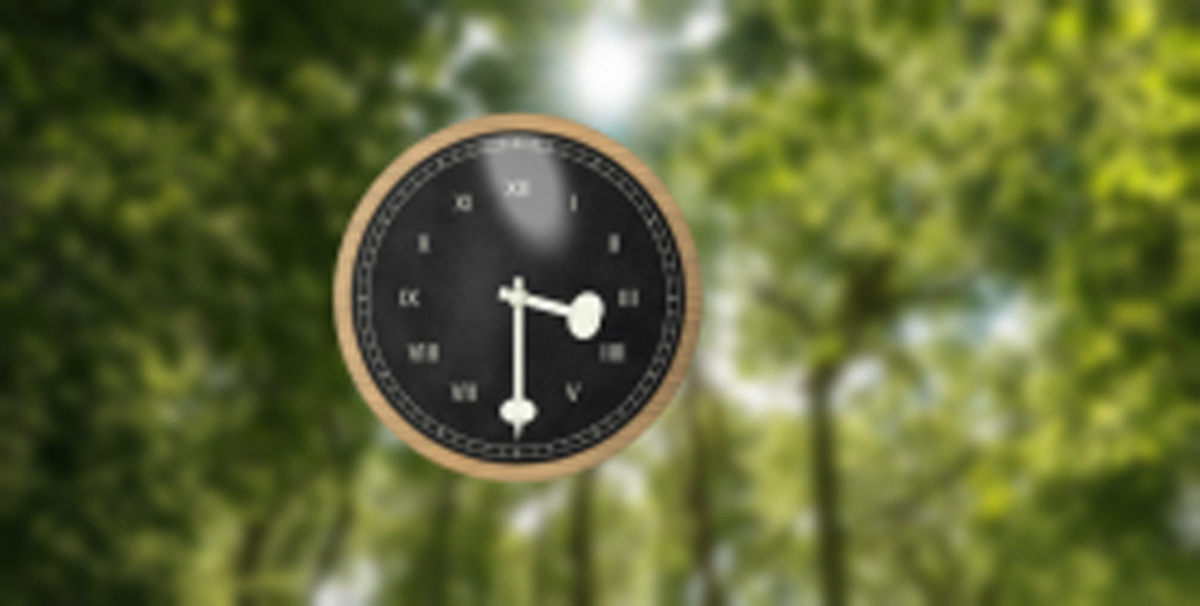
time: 3:30
